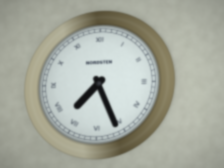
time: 7:26
